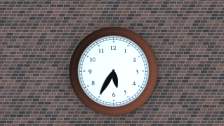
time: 5:35
